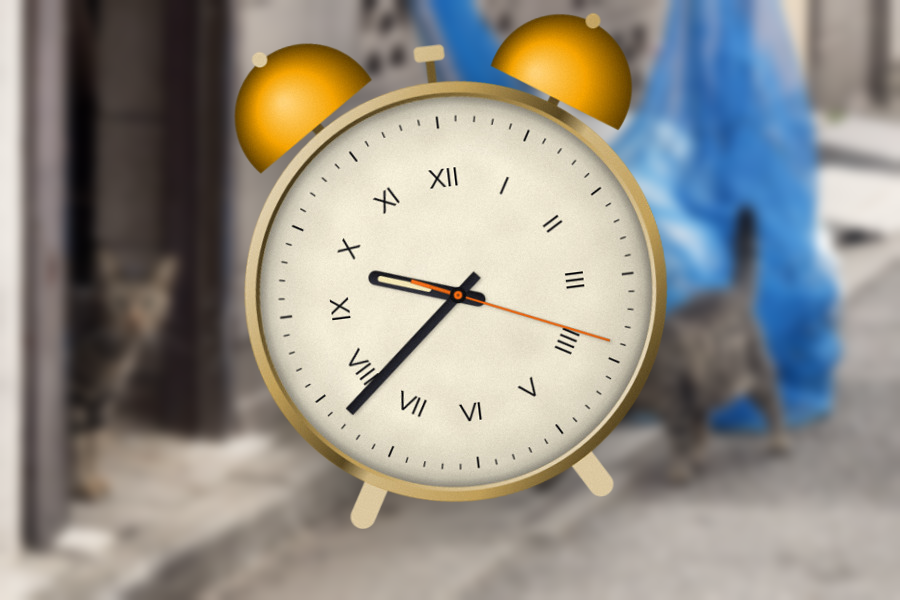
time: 9:38:19
